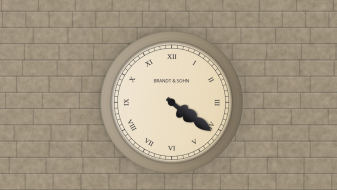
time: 4:21
